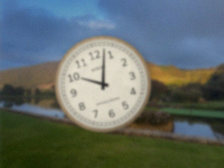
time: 10:03
